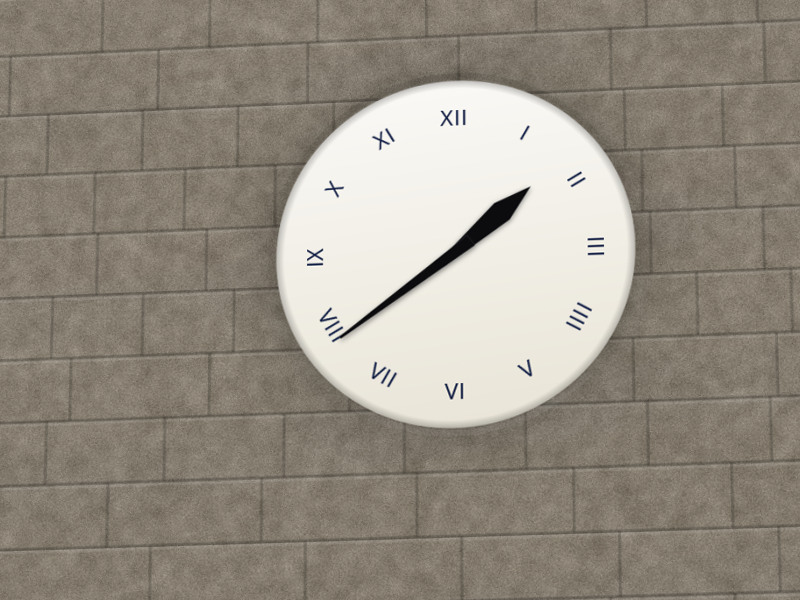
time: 1:39
